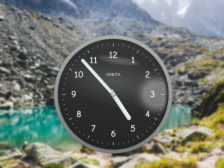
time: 4:53
